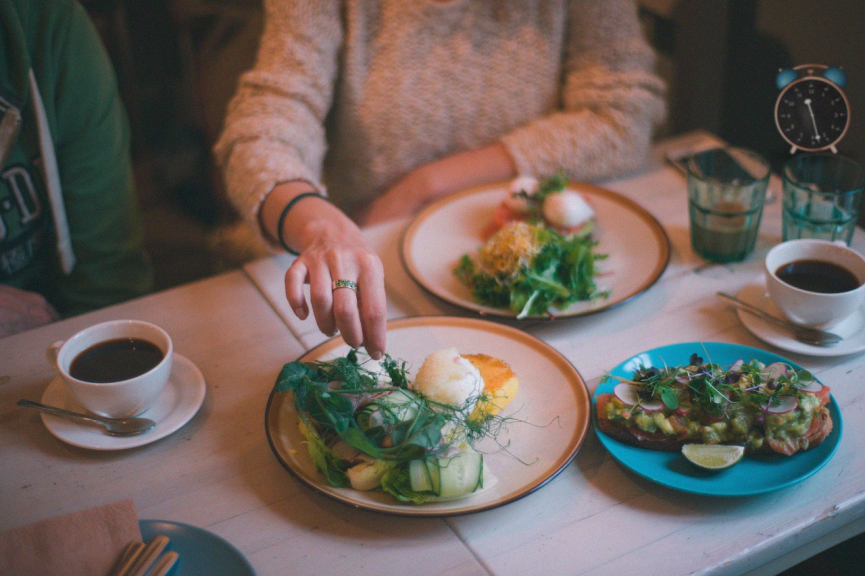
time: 11:28
